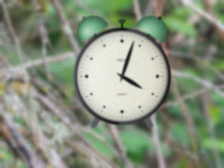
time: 4:03
